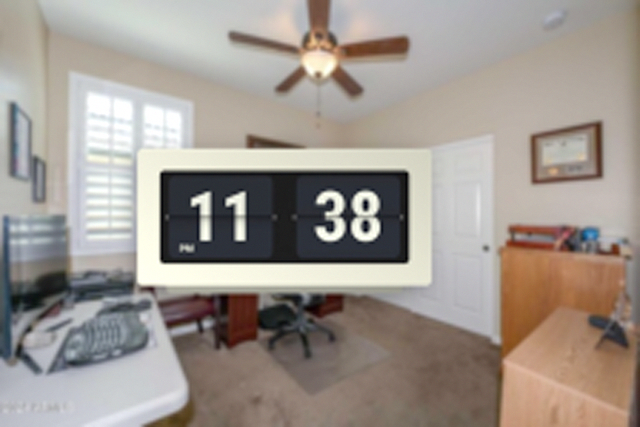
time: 11:38
